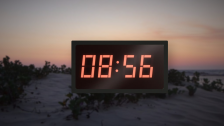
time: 8:56
